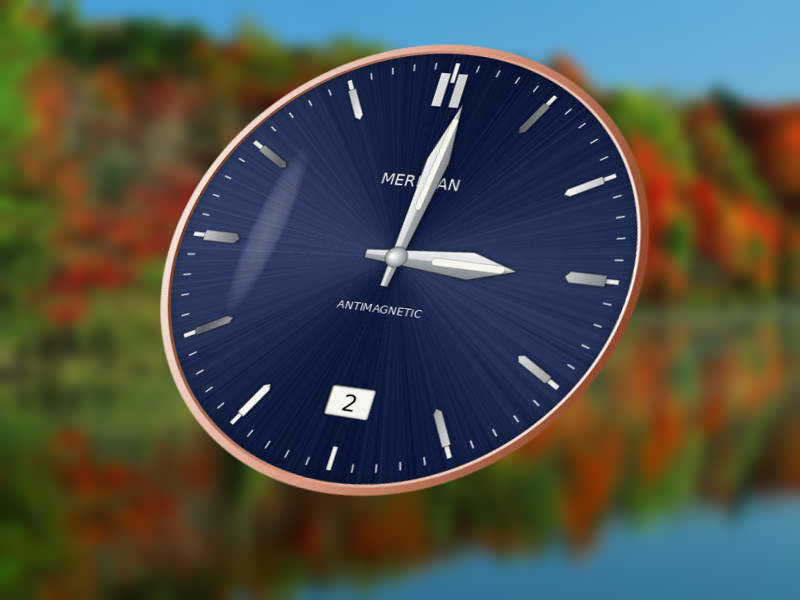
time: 3:01
